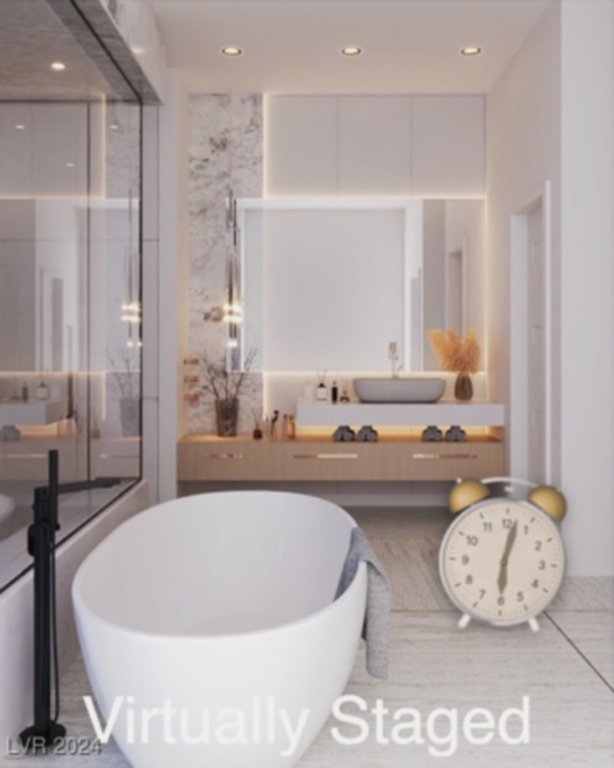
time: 6:02
